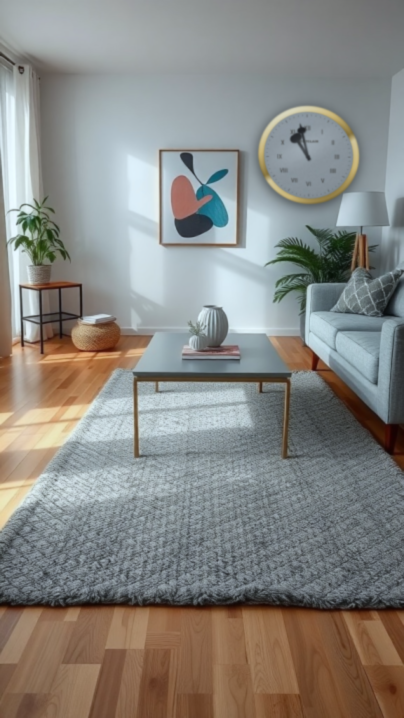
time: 10:58
